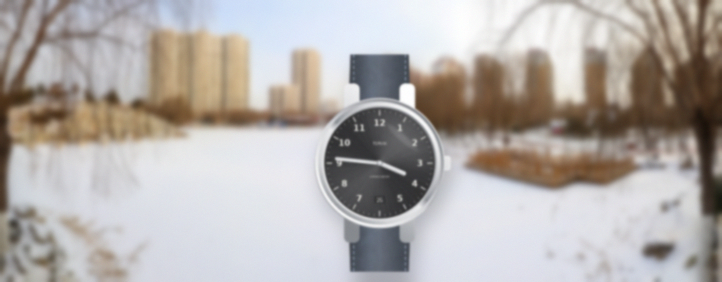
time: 3:46
